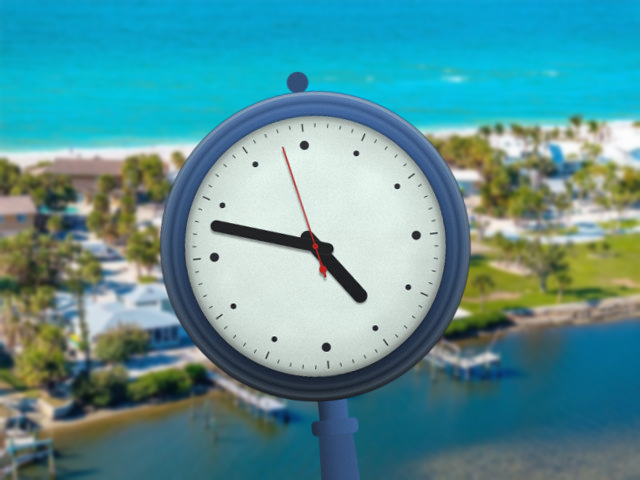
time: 4:47:58
